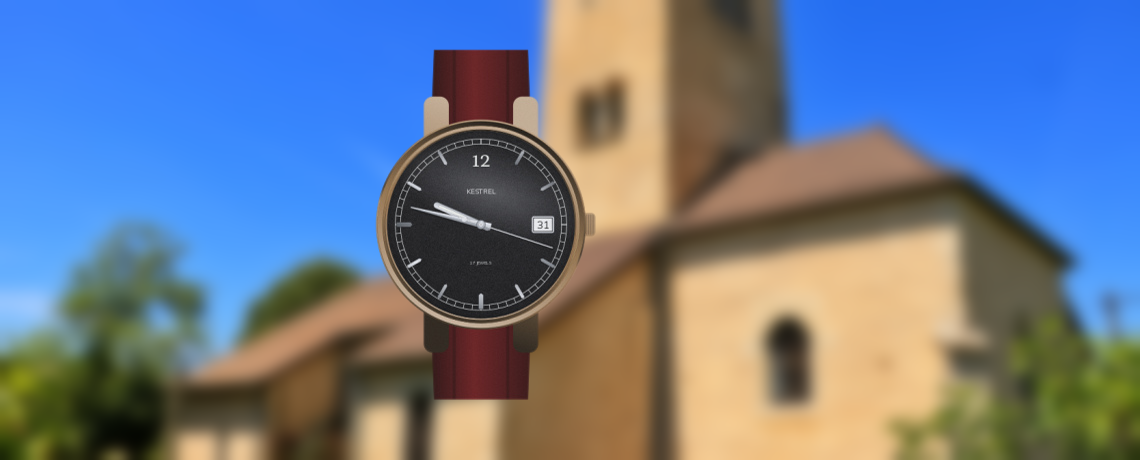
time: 9:47:18
